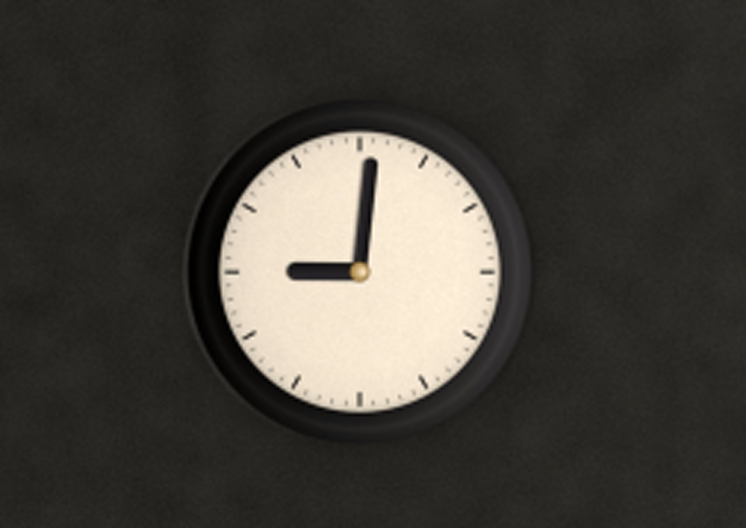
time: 9:01
